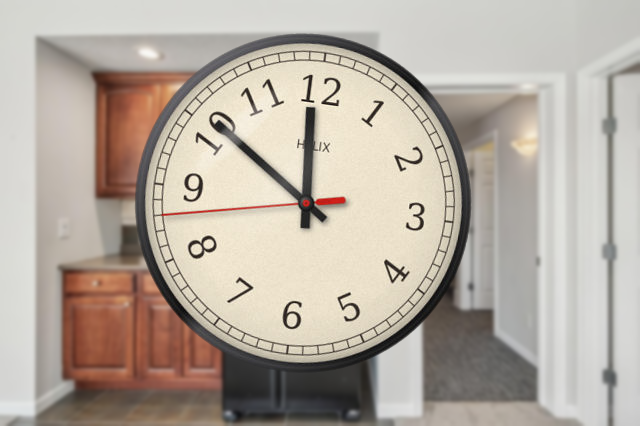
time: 11:50:43
